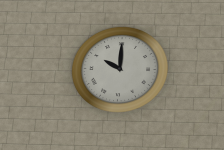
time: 10:00
